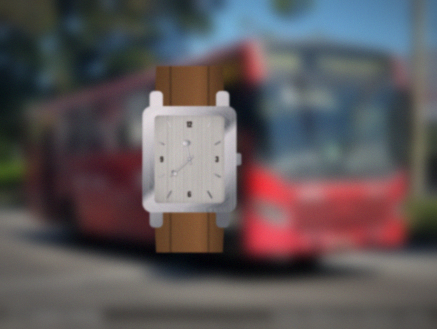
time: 11:38
